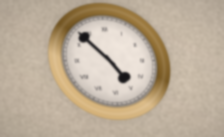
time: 4:53
